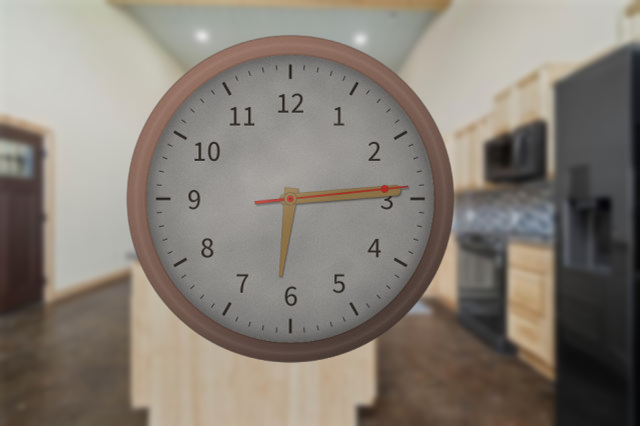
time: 6:14:14
